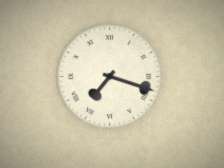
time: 7:18
